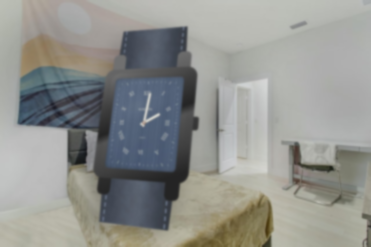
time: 2:01
